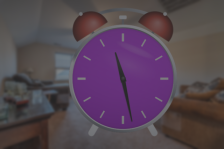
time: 11:28
